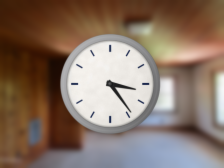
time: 3:24
